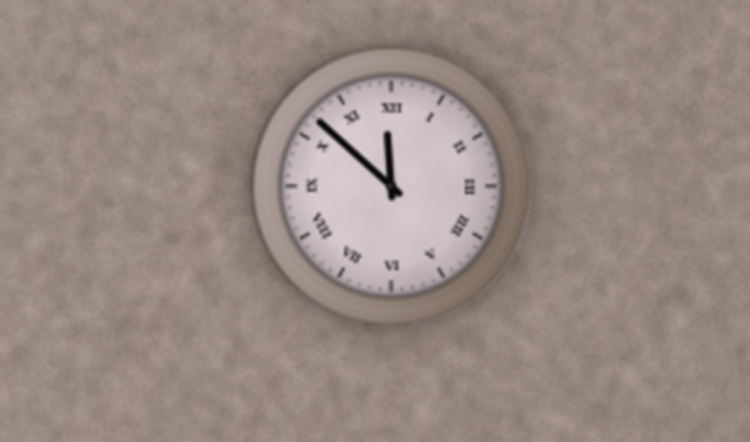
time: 11:52
